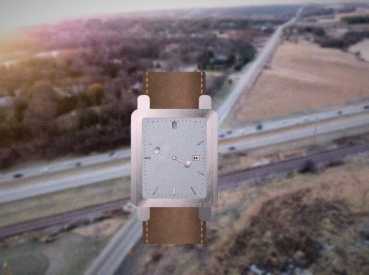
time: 3:49
